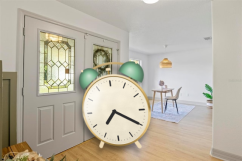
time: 7:20
